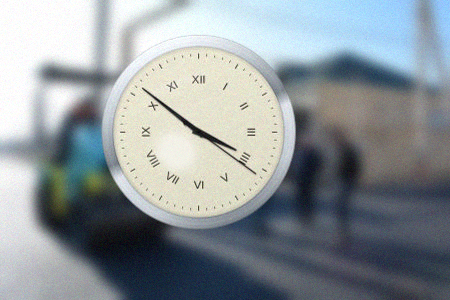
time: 3:51:21
